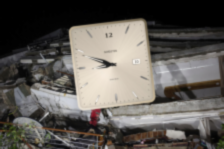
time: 8:49
